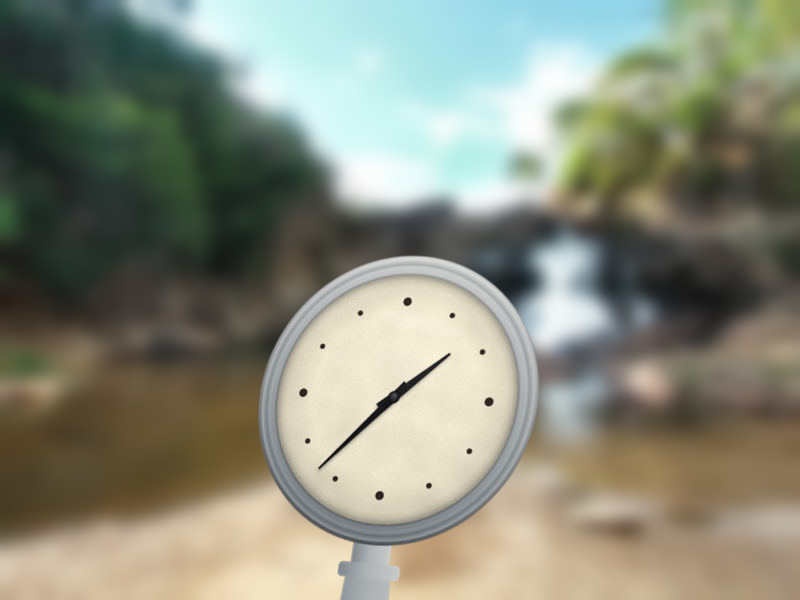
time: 1:37
